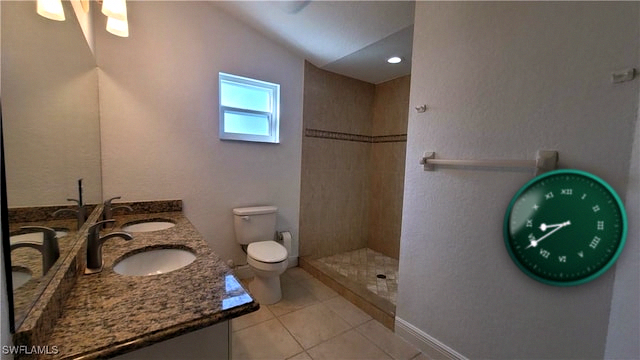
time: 8:39
